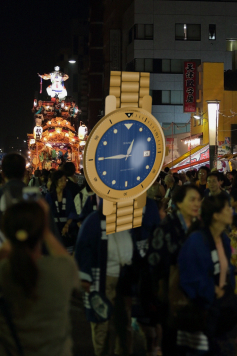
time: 12:45
